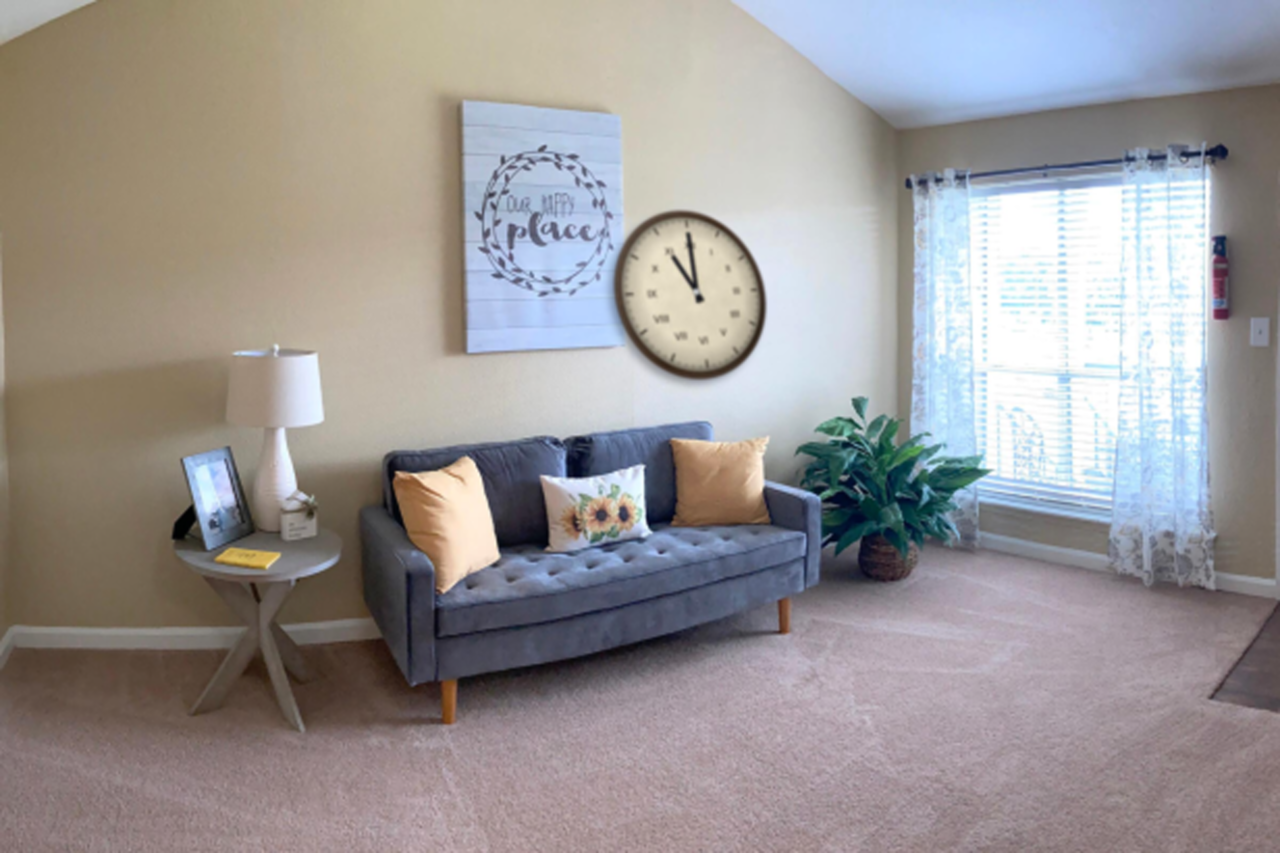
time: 11:00
